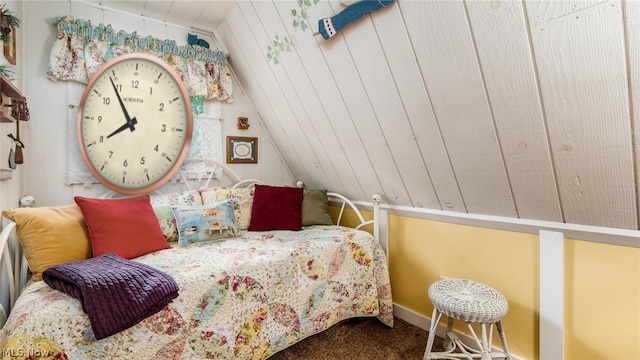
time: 7:54
